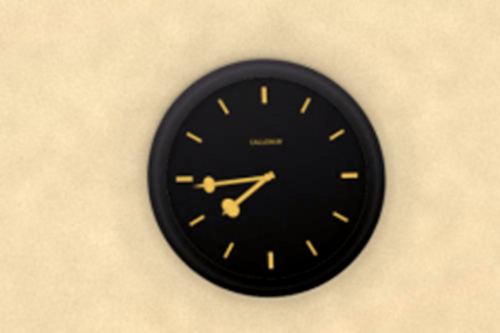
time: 7:44
